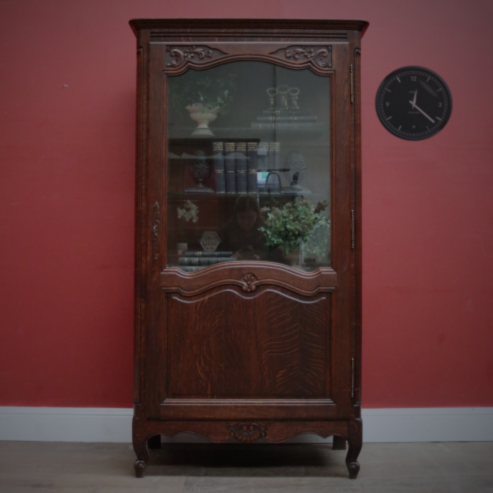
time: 12:22
